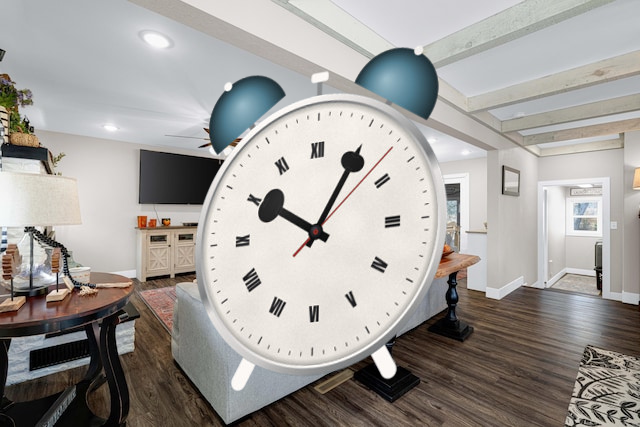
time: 10:05:08
